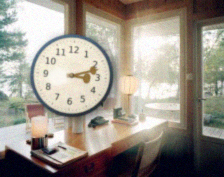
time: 3:12
